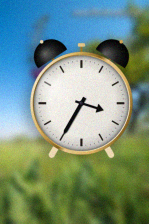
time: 3:35
